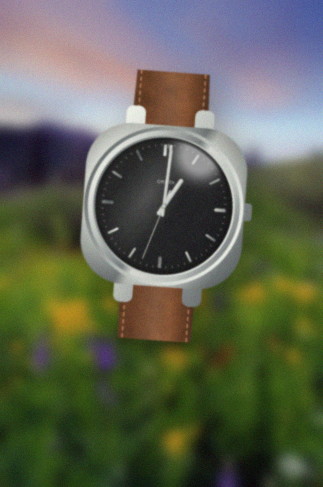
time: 1:00:33
